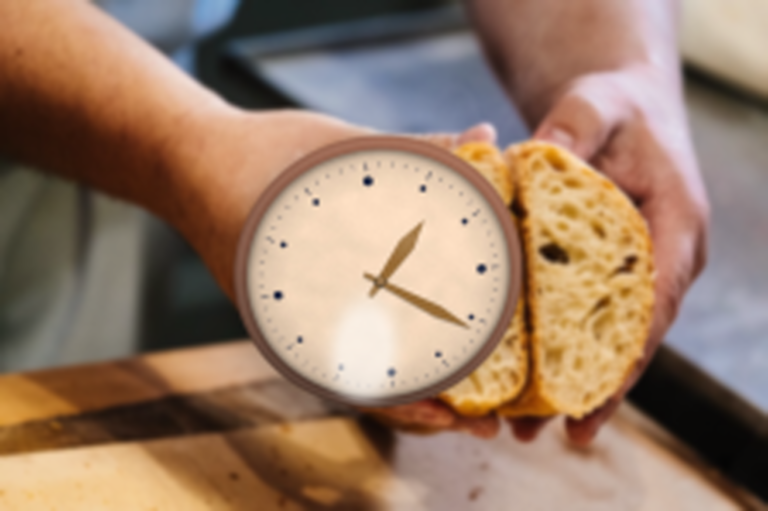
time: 1:21
